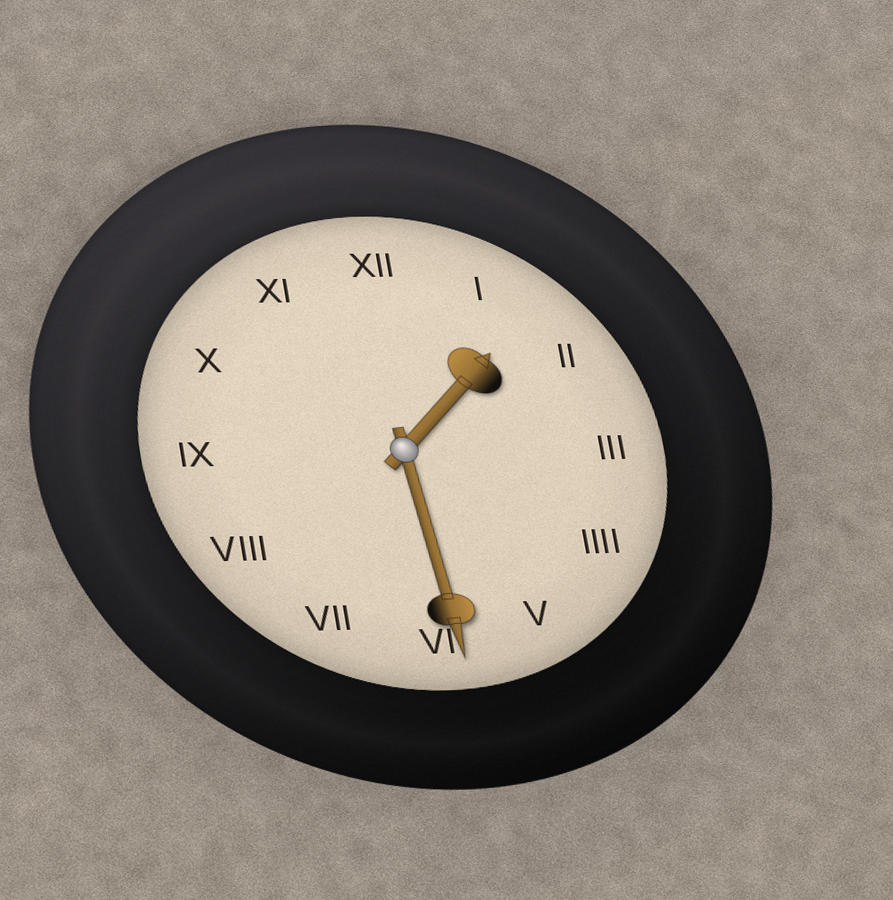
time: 1:29
